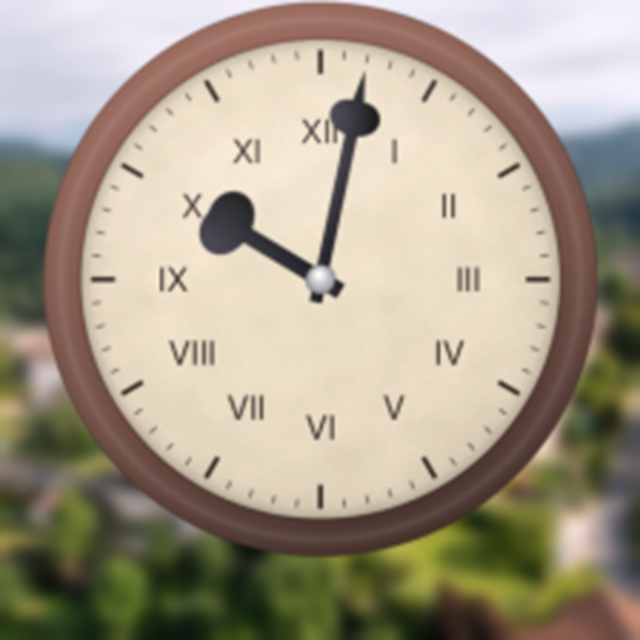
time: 10:02
